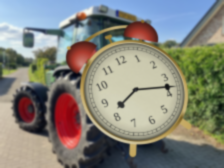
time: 8:18
